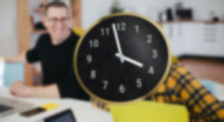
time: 3:58
